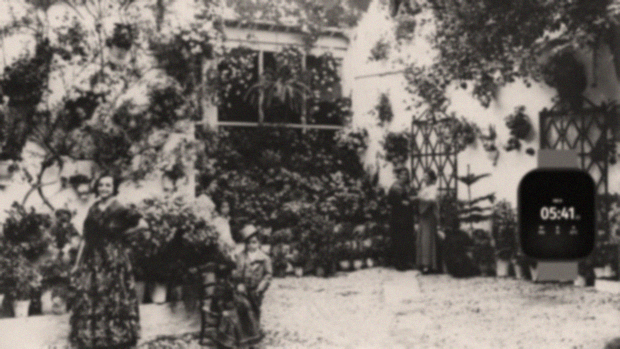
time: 5:41
